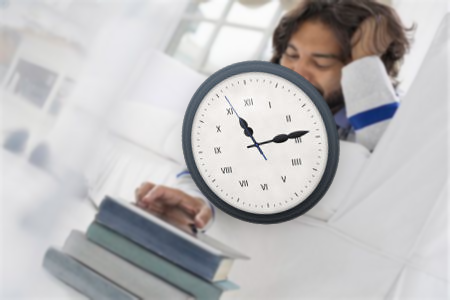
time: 11:13:56
